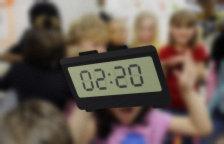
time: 2:20
